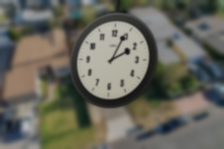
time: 2:04
